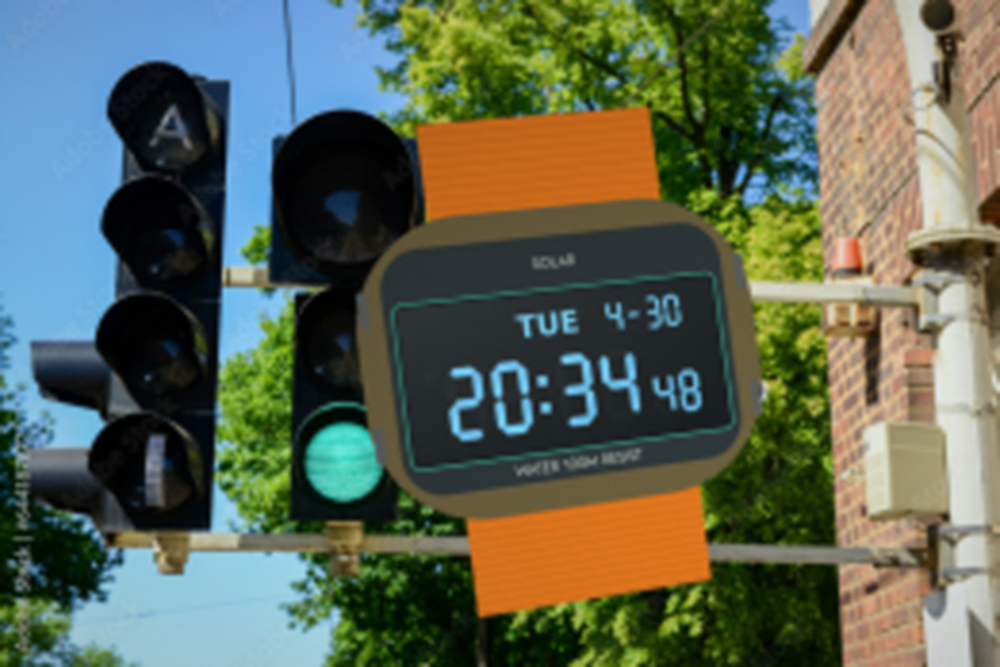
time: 20:34:48
